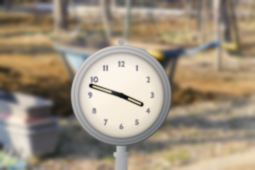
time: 3:48
